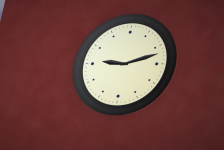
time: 9:12
